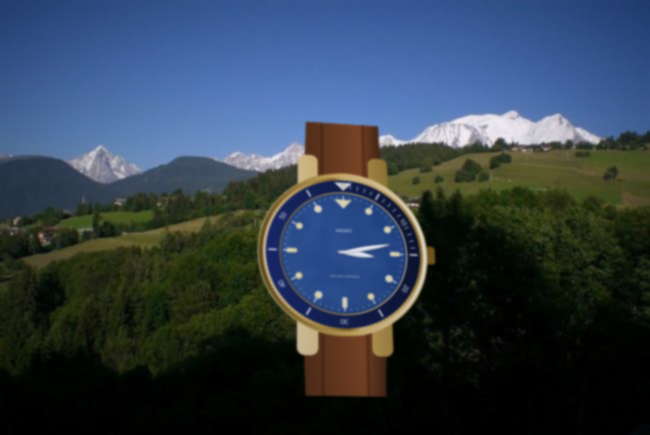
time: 3:13
